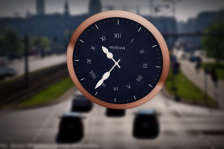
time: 10:36
